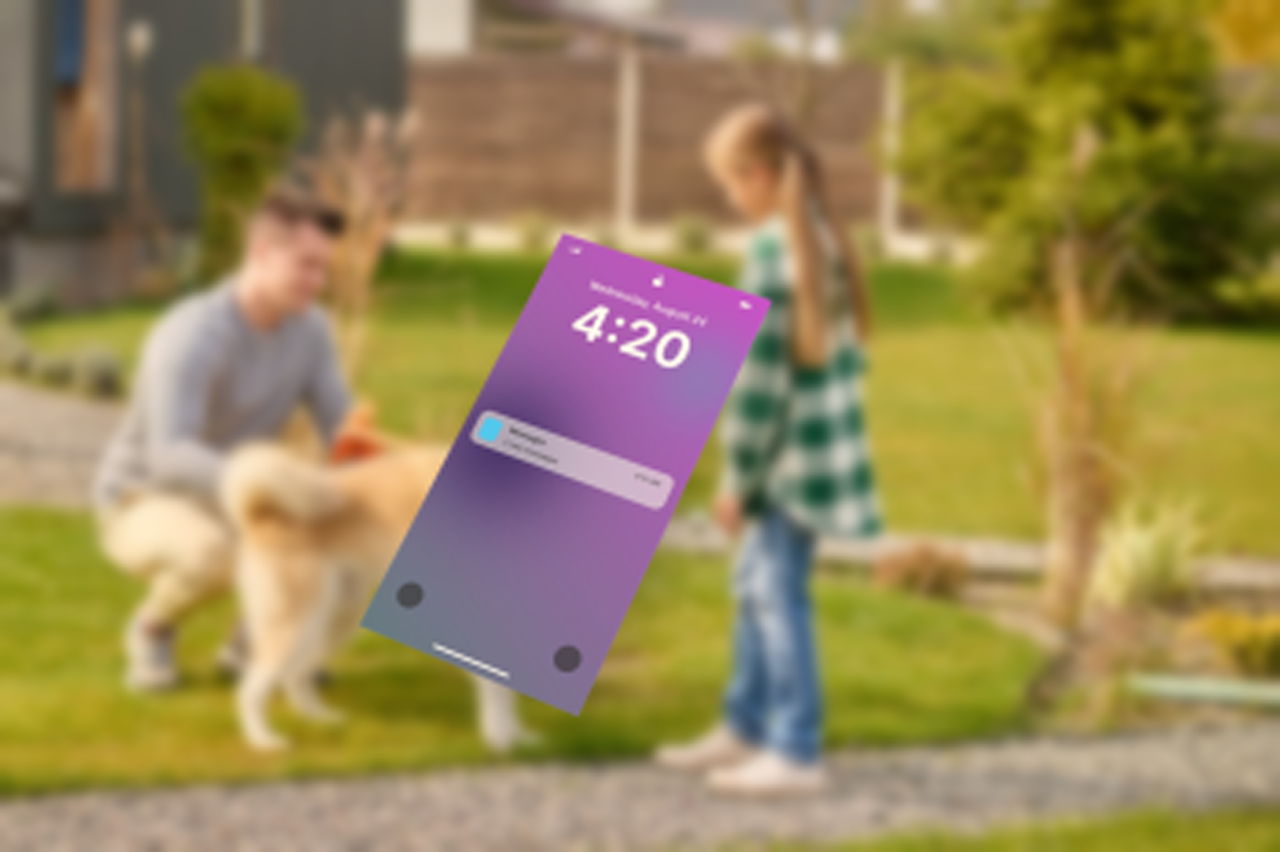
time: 4:20
